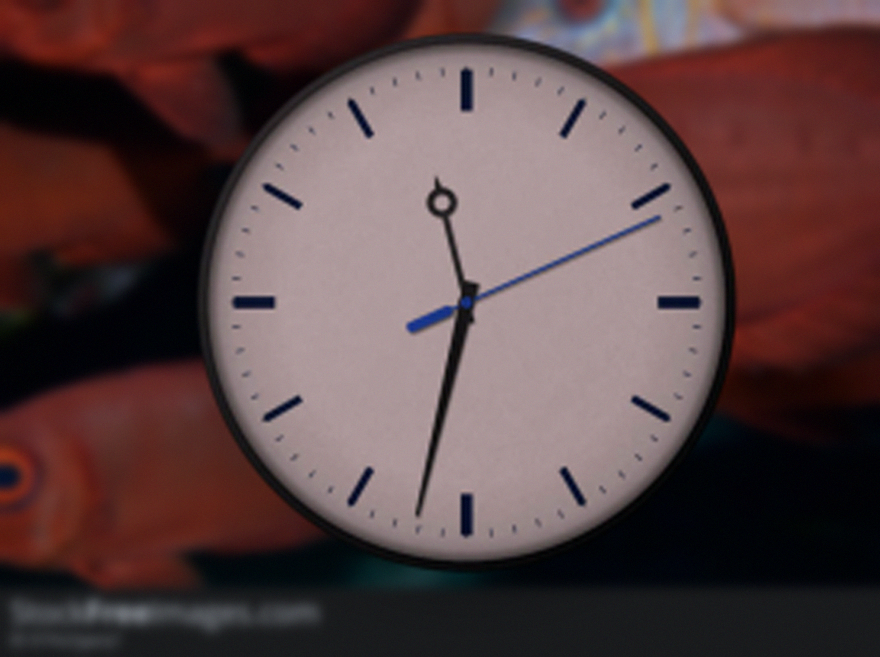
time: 11:32:11
